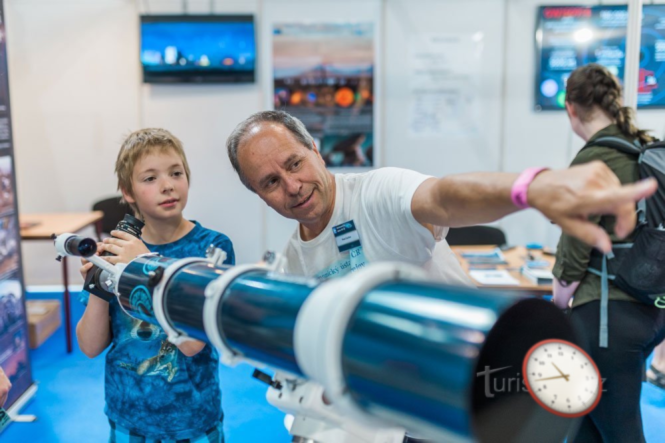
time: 10:43
